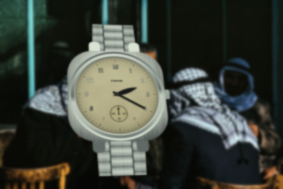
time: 2:20
